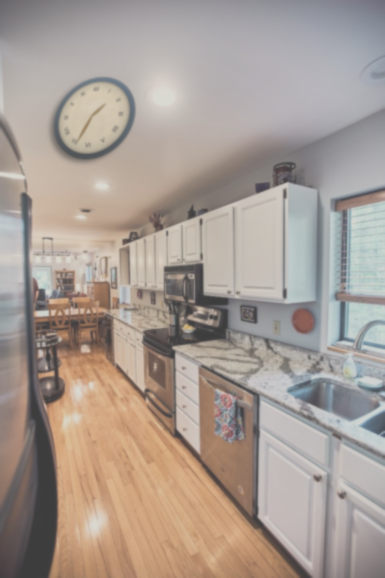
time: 1:34
